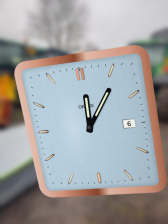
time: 12:06
